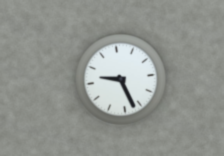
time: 9:27
